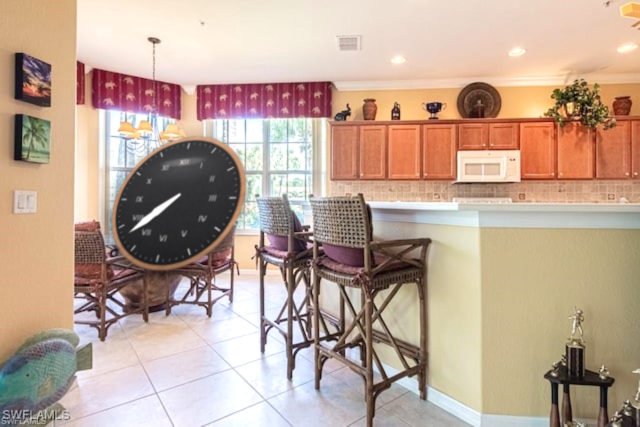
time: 7:38
